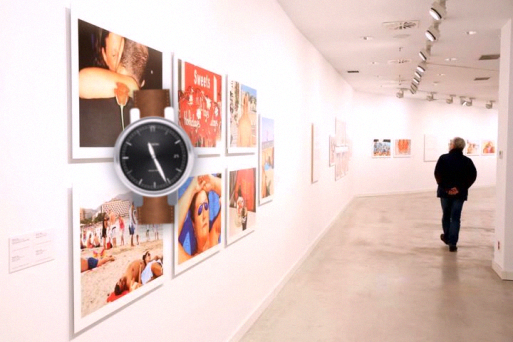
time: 11:26
